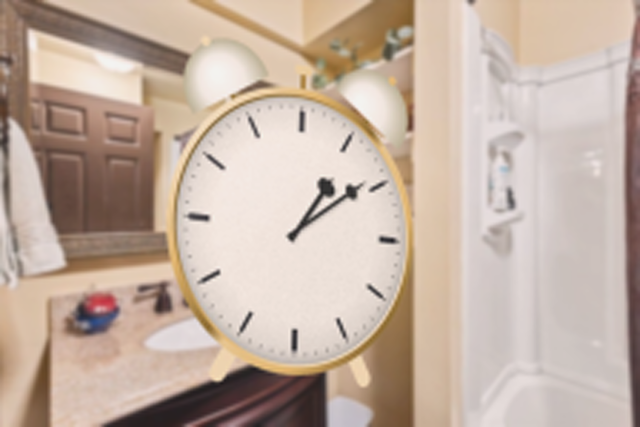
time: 1:09
